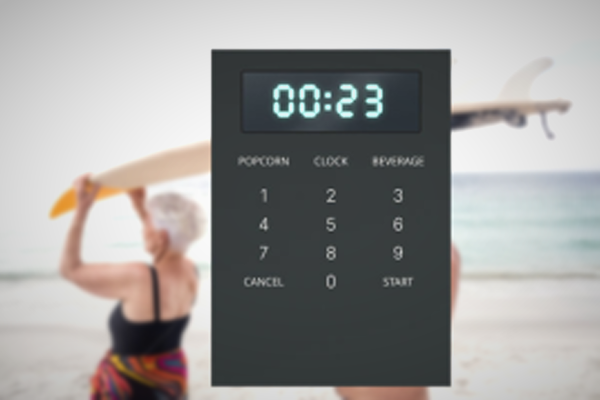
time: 0:23
